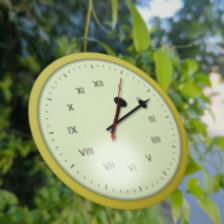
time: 1:11:05
